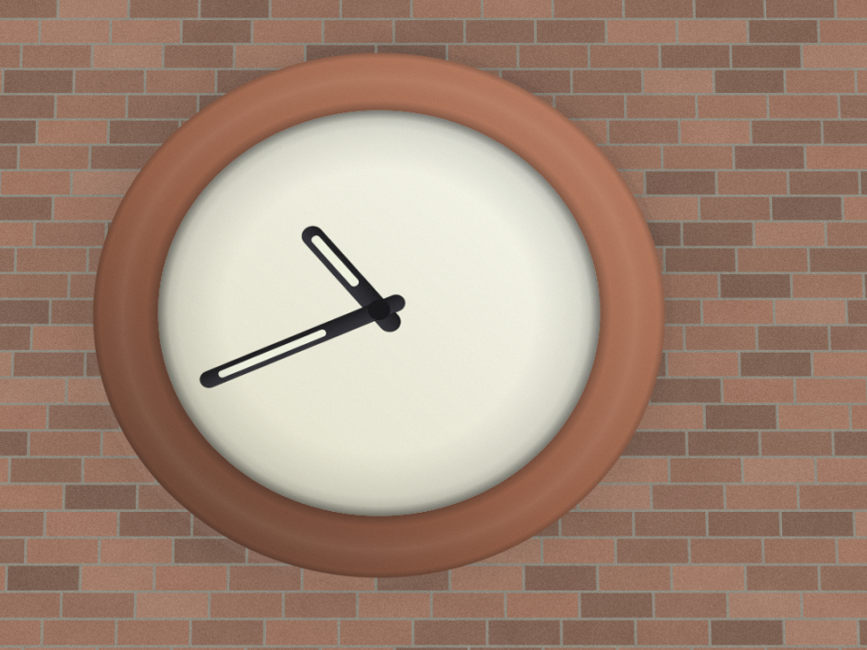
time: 10:41
